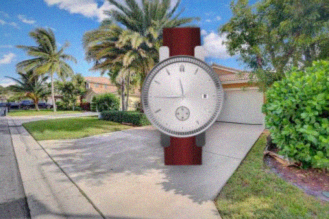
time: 11:45
